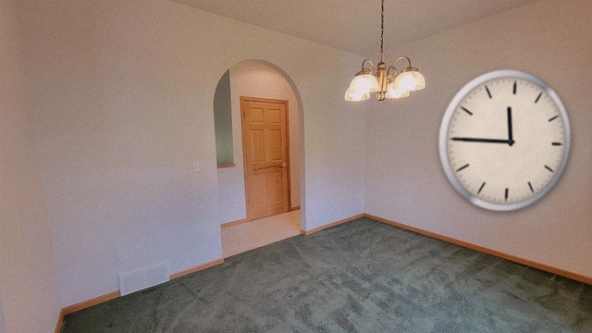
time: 11:45
